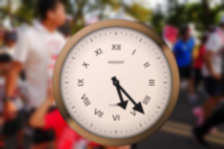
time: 5:23
